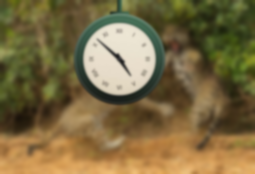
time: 4:52
